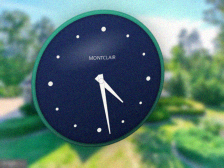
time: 4:28
